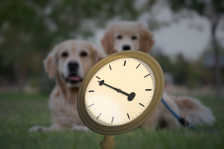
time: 3:49
